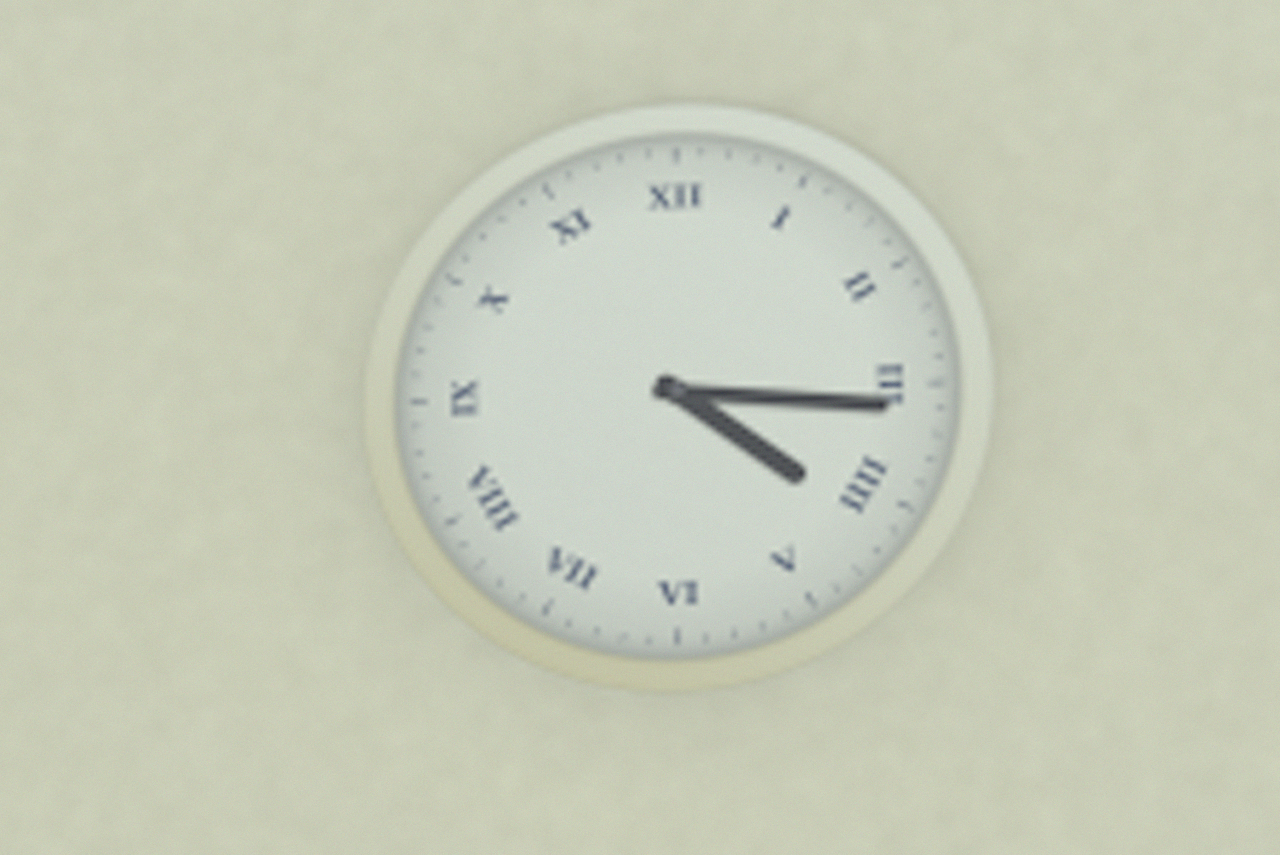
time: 4:16
